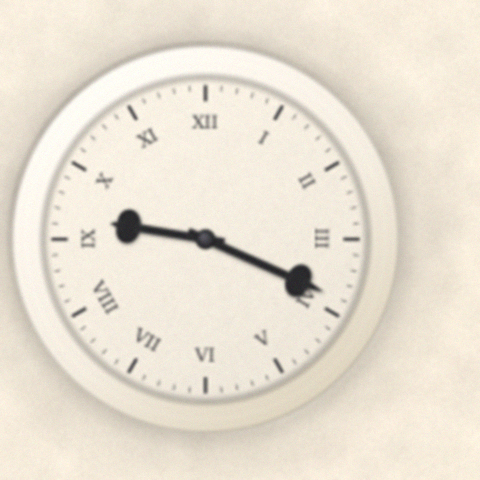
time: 9:19
